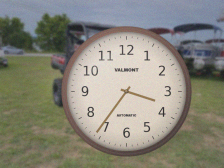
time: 3:36
